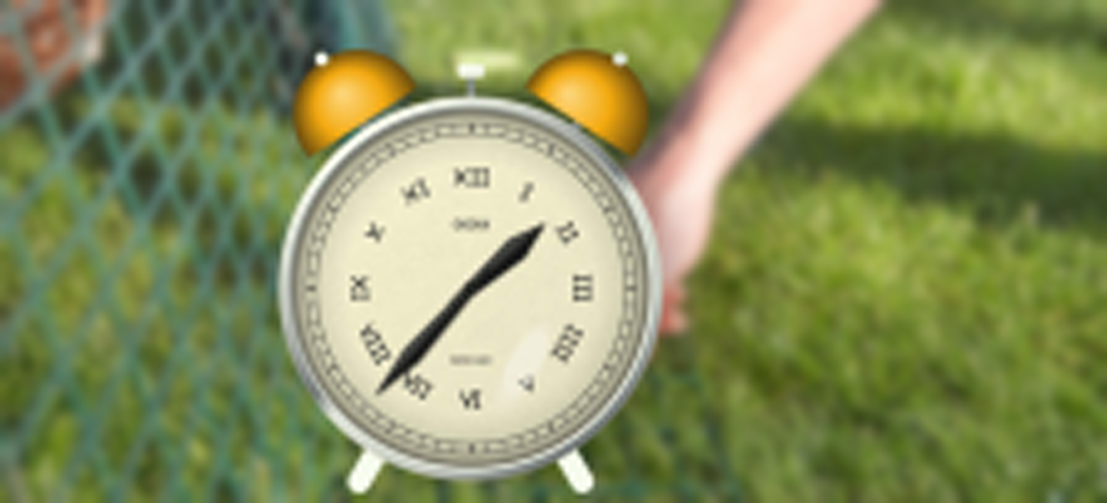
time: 1:37
